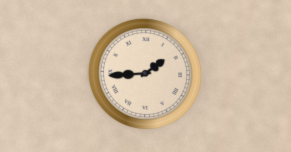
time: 1:44
